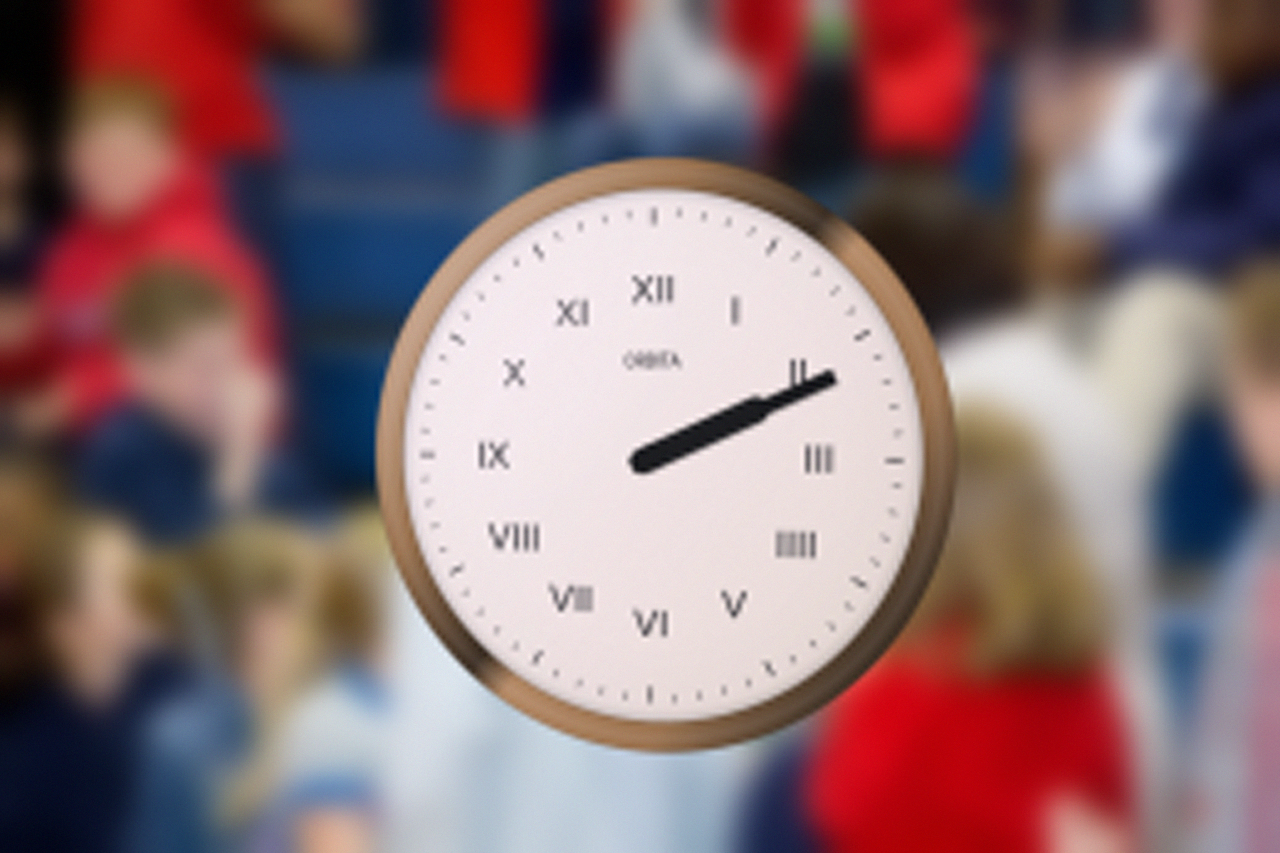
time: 2:11
